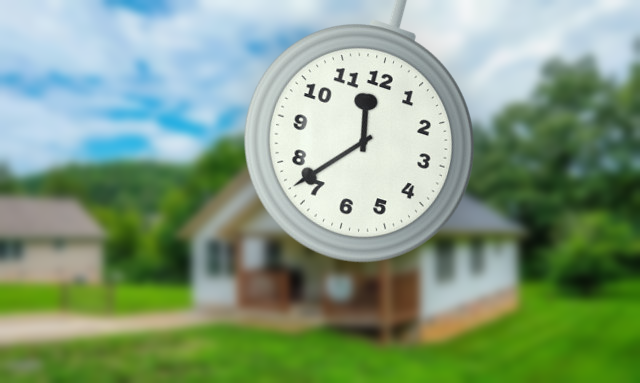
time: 11:37
